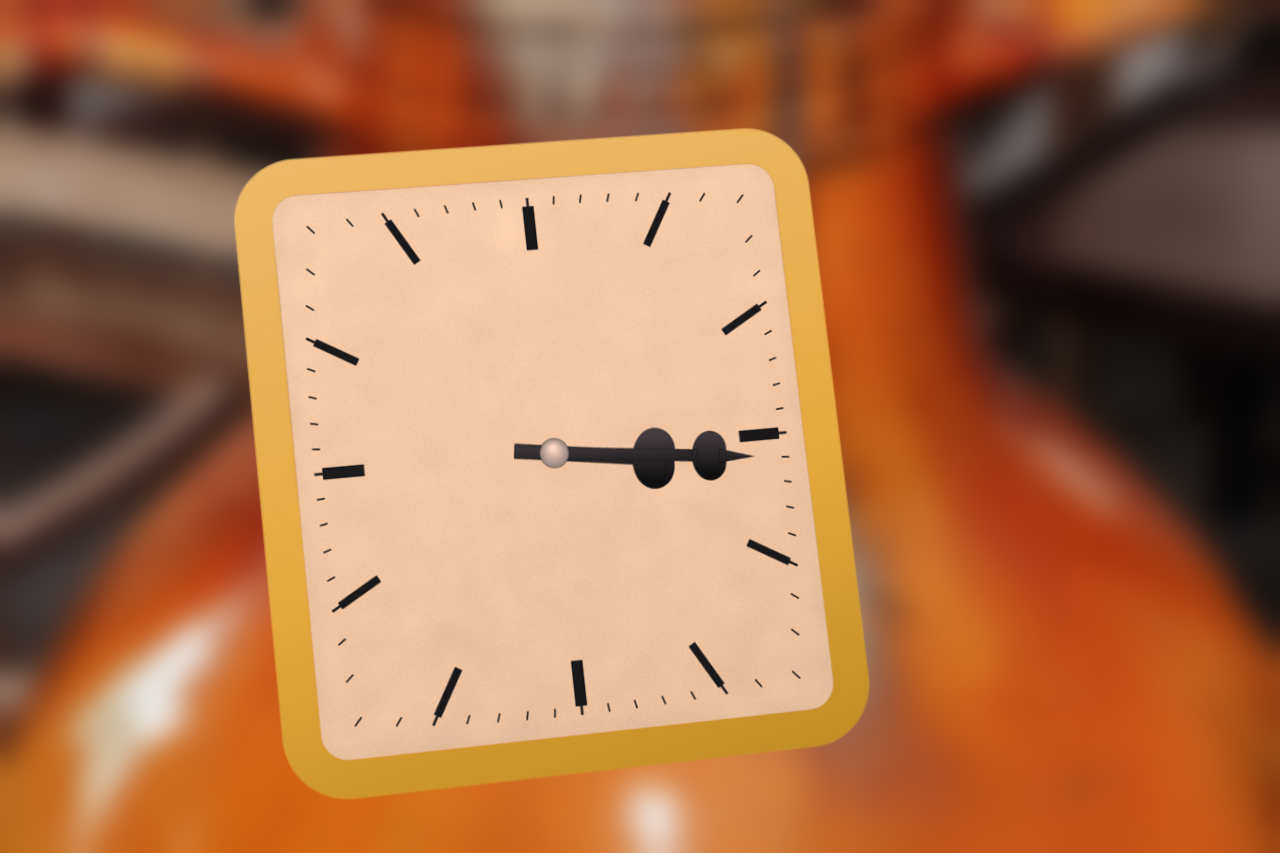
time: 3:16
